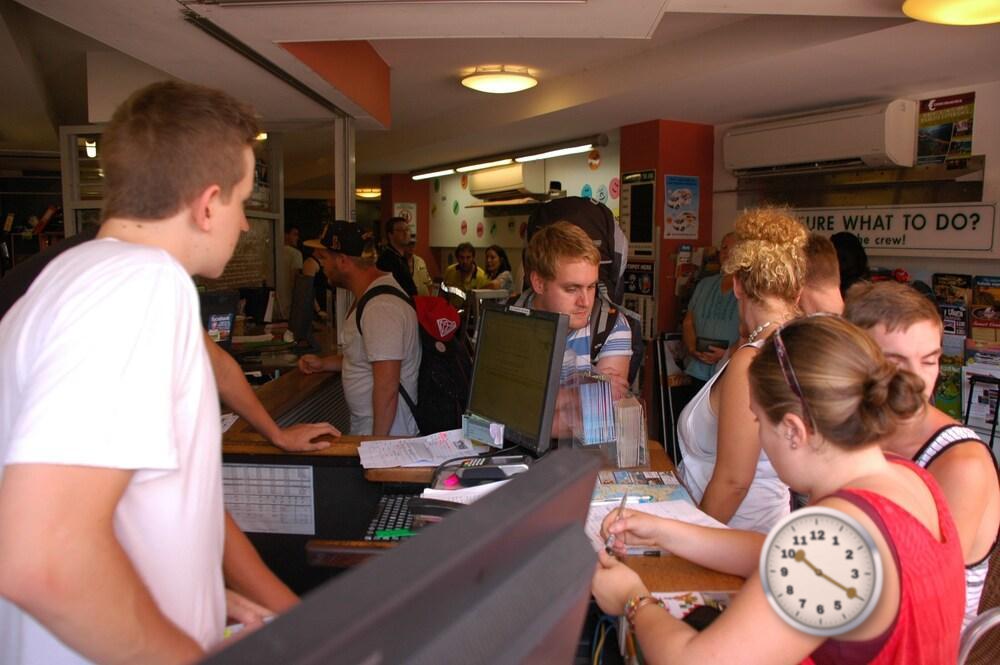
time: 10:20
